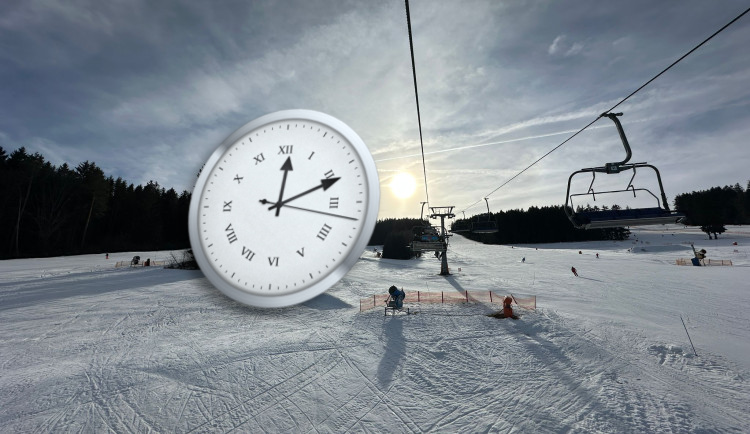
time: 12:11:17
